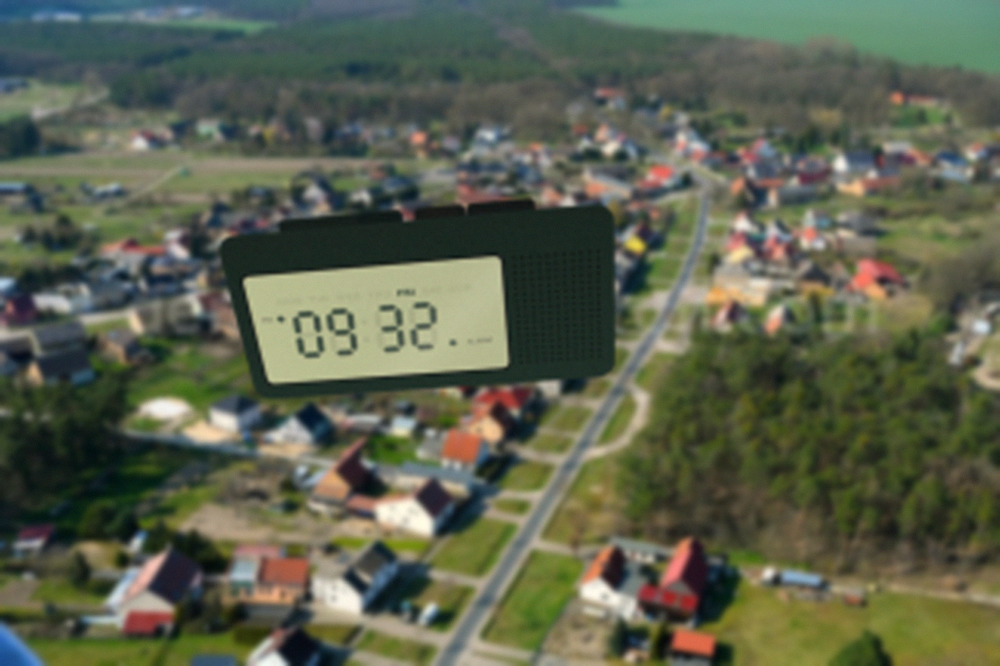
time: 9:32
